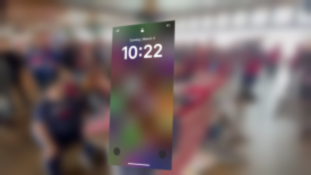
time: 10:22
